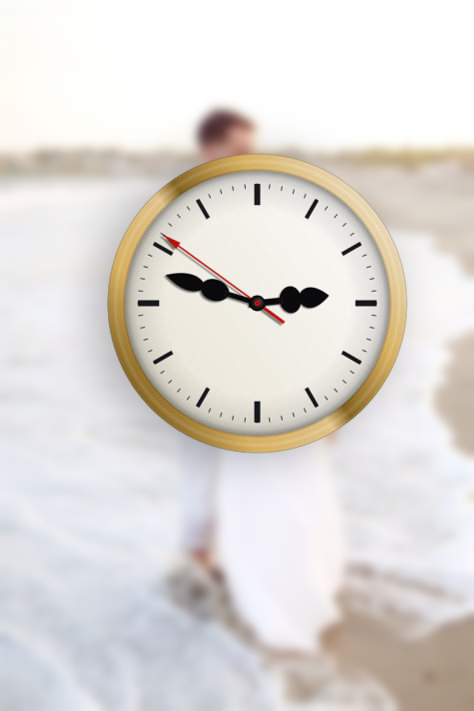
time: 2:47:51
